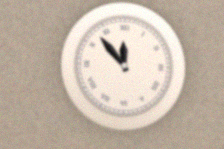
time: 11:53
